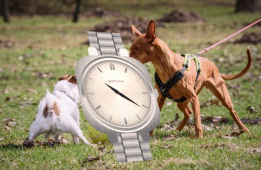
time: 10:21
